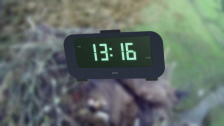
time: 13:16
